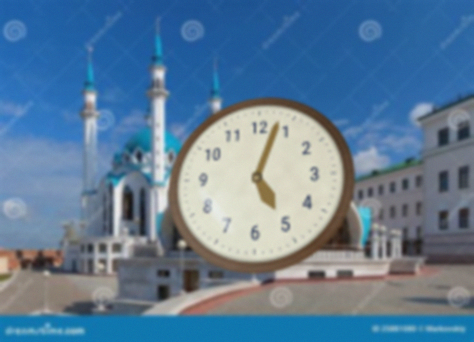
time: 5:03
